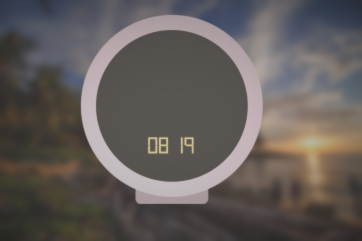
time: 8:19
